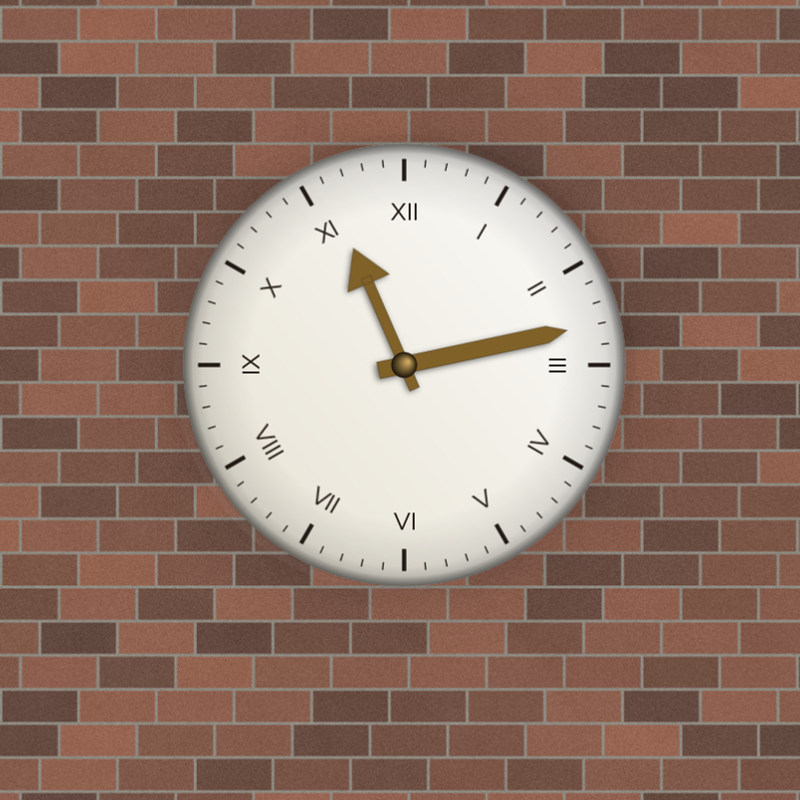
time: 11:13
